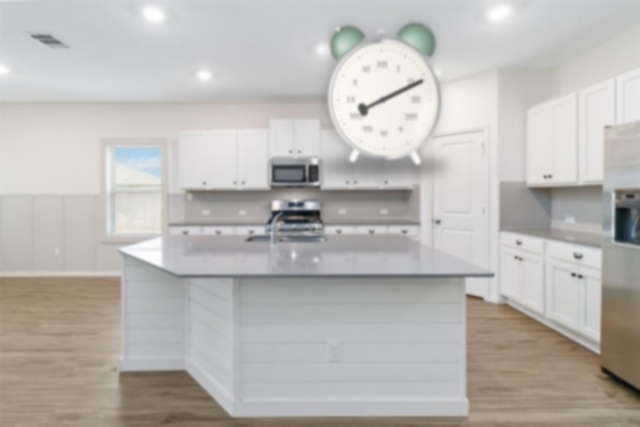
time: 8:11
